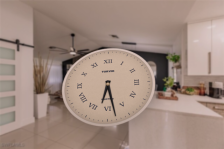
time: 6:28
